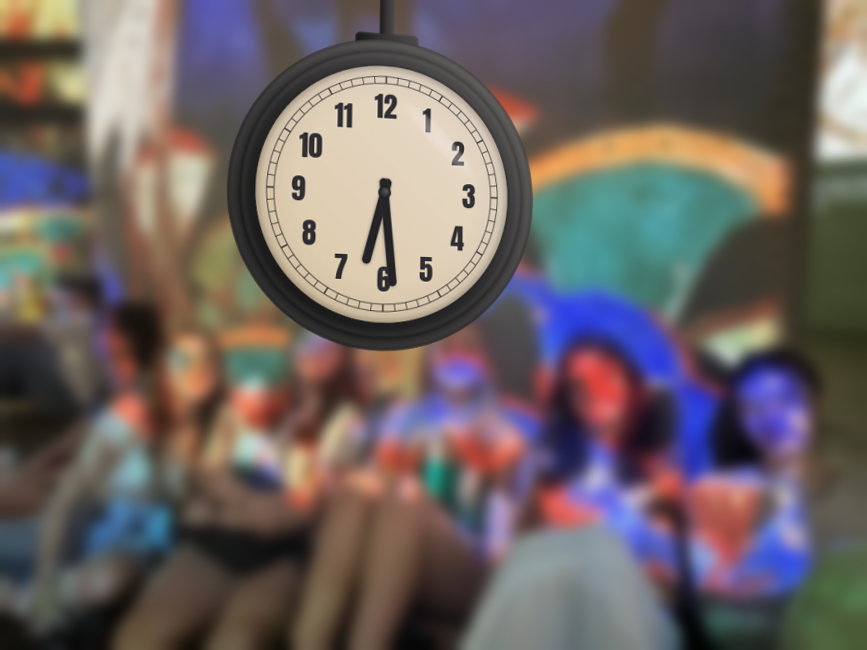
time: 6:29
